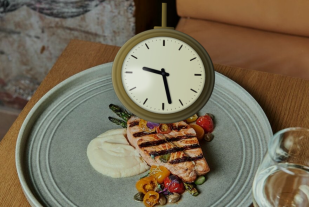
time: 9:28
